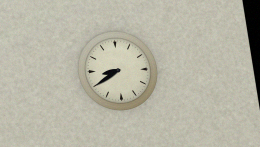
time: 8:40
